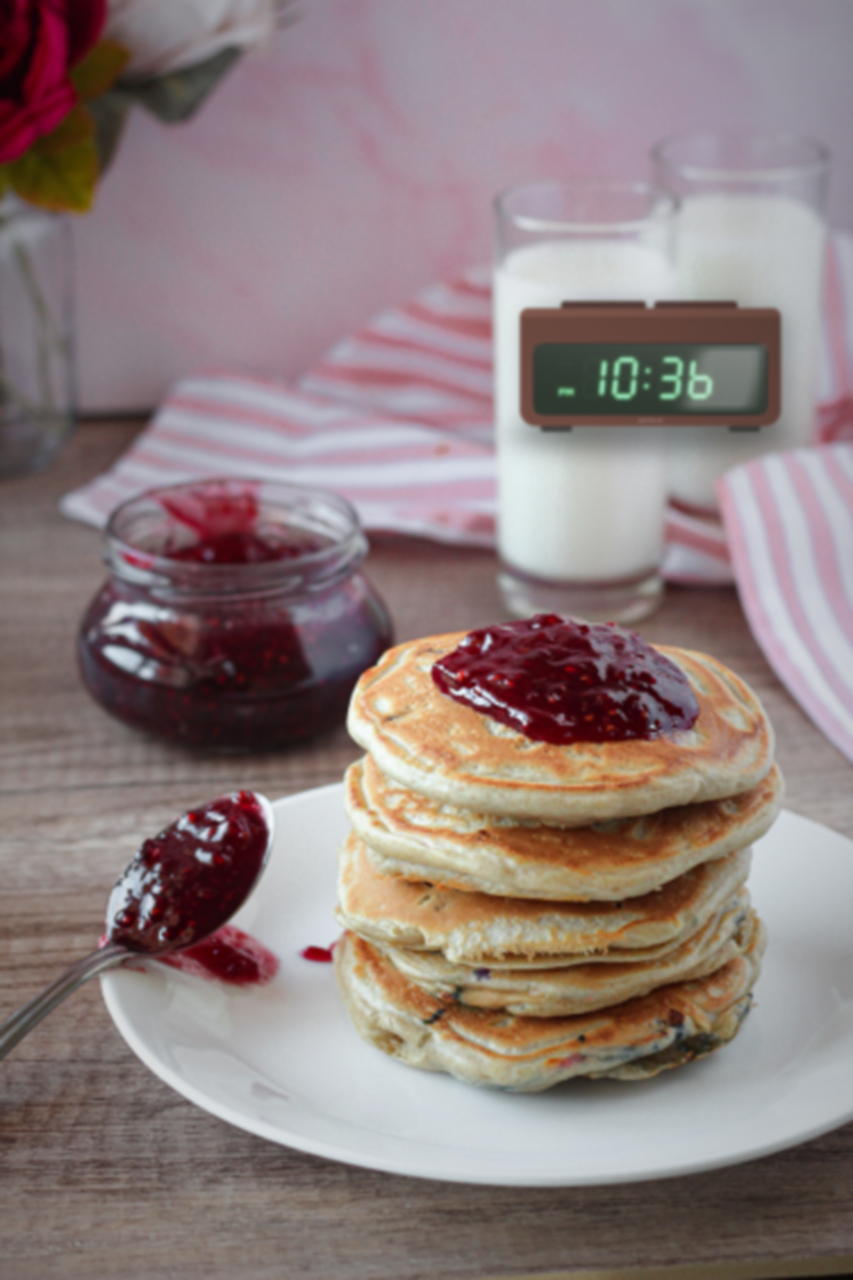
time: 10:36
